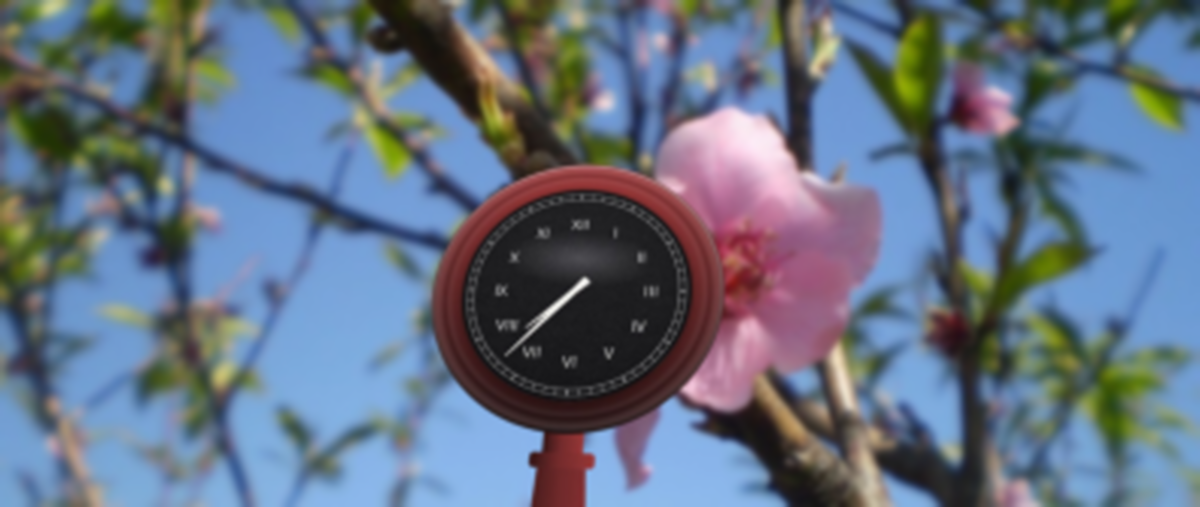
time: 7:37
